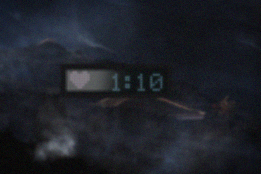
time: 1:10
